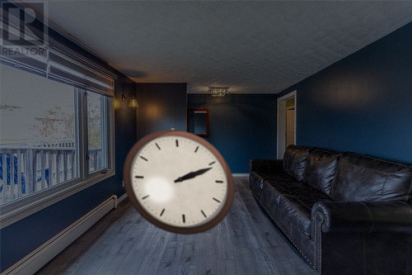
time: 2:11
